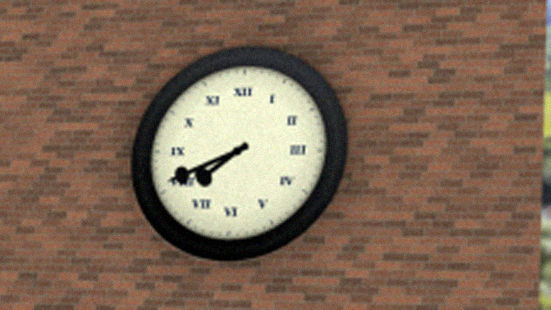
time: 7:41
